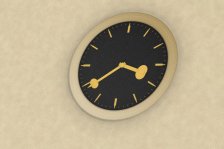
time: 3:39
